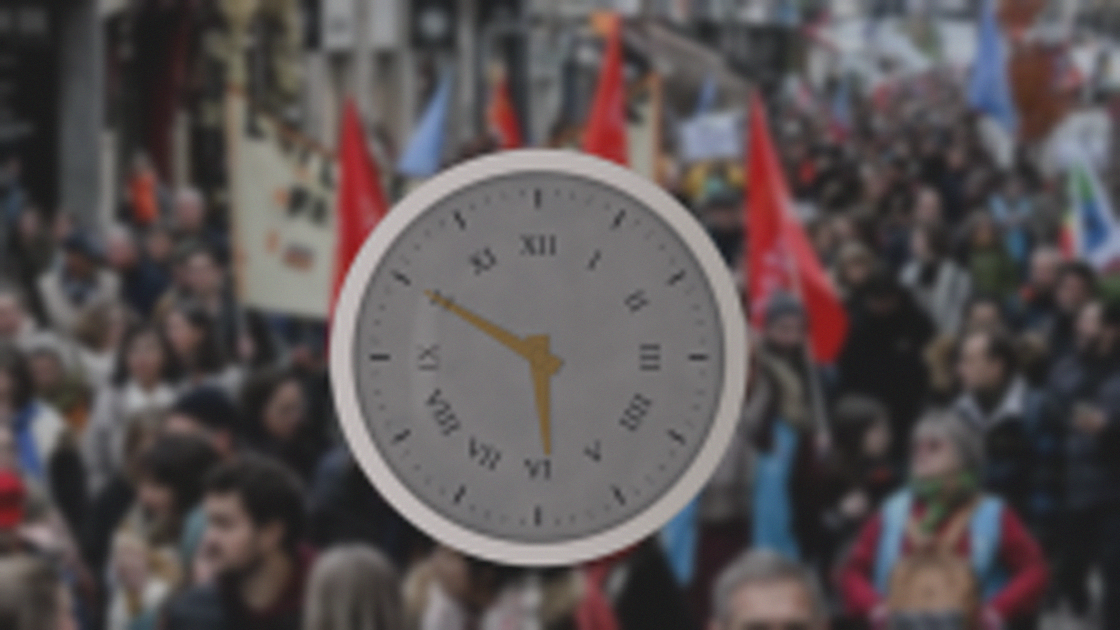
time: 5:50
